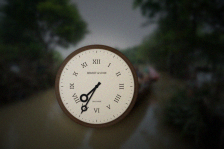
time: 7:35
